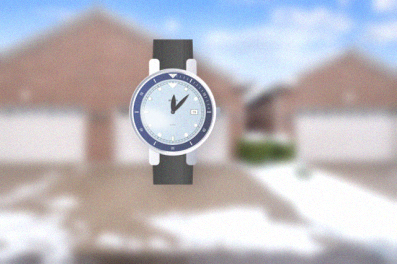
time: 12:07
